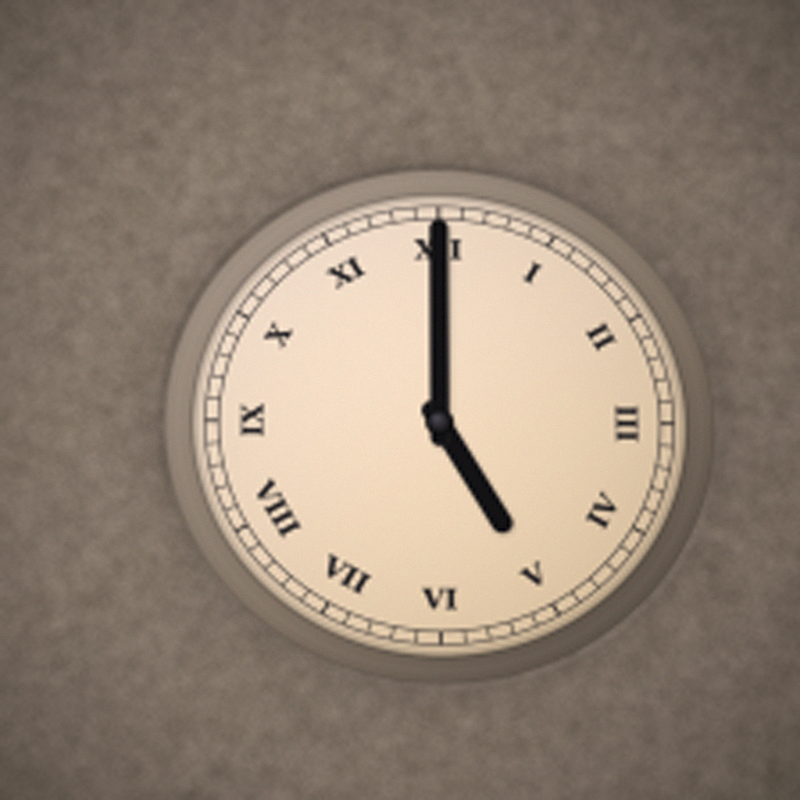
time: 5:00
